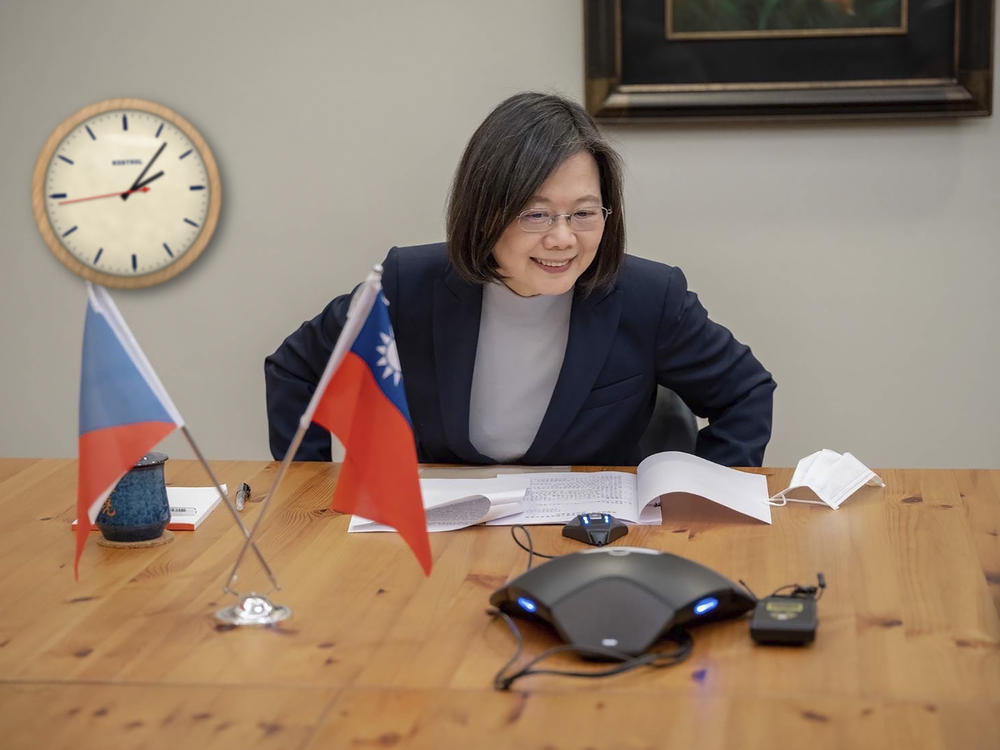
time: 2:06:44
